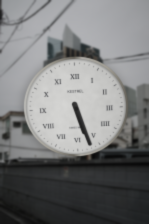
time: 5:27
